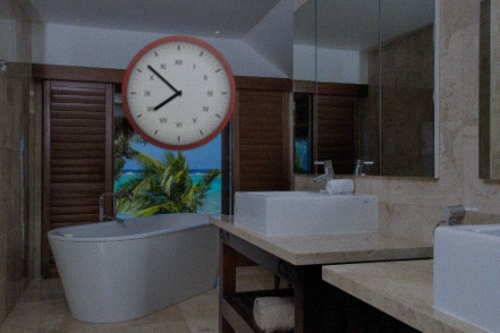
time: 7:52
